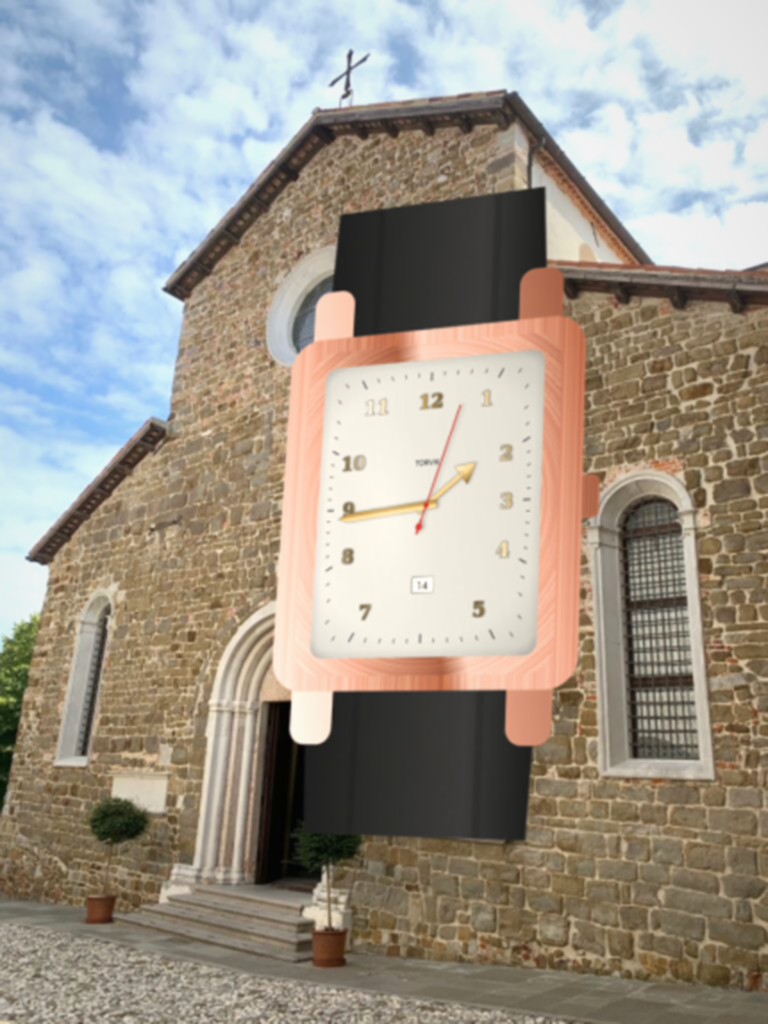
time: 1:44:03
